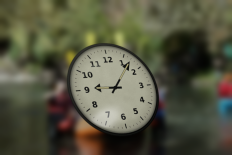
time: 9:07
